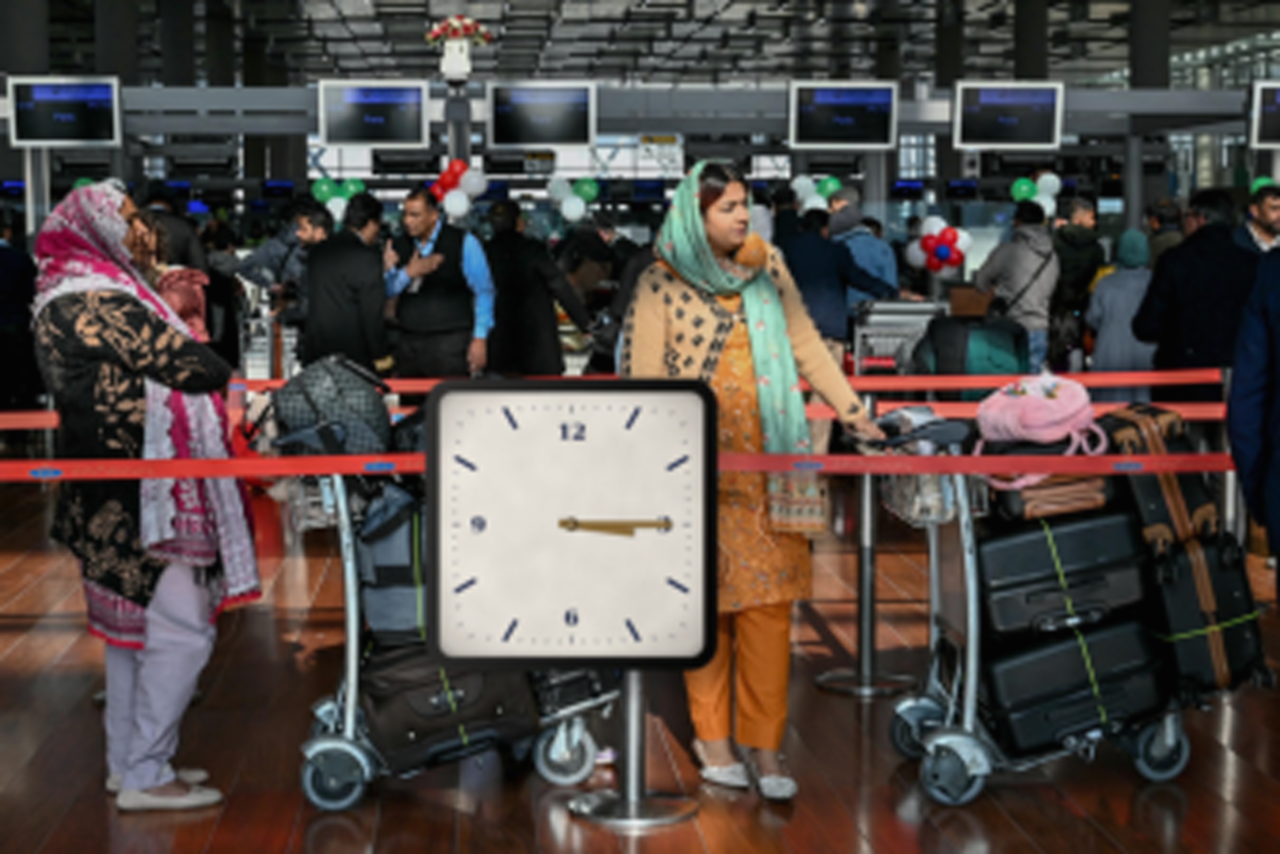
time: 3:15
